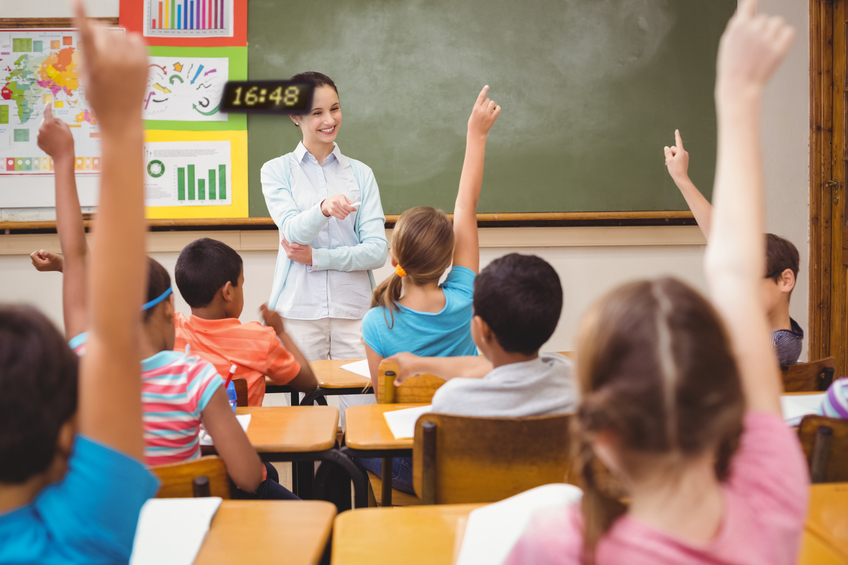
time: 16:48
